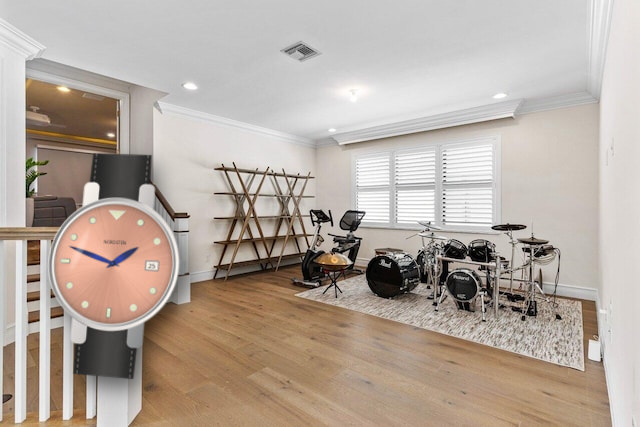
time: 1:48
